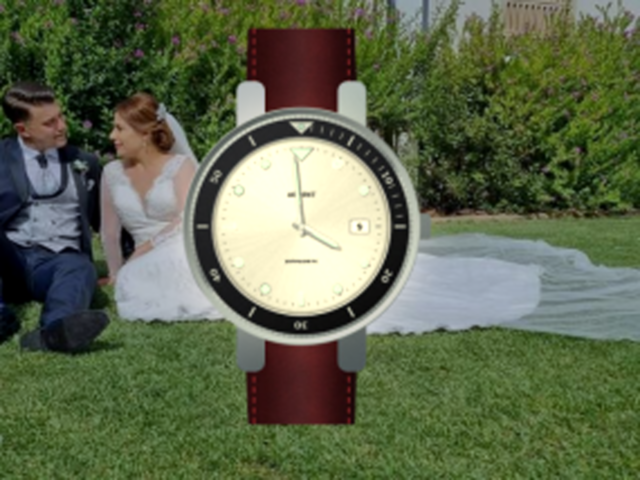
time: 3:59
